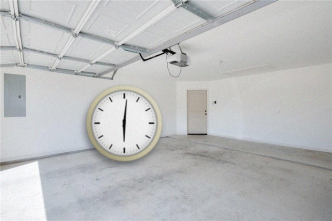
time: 6:01
